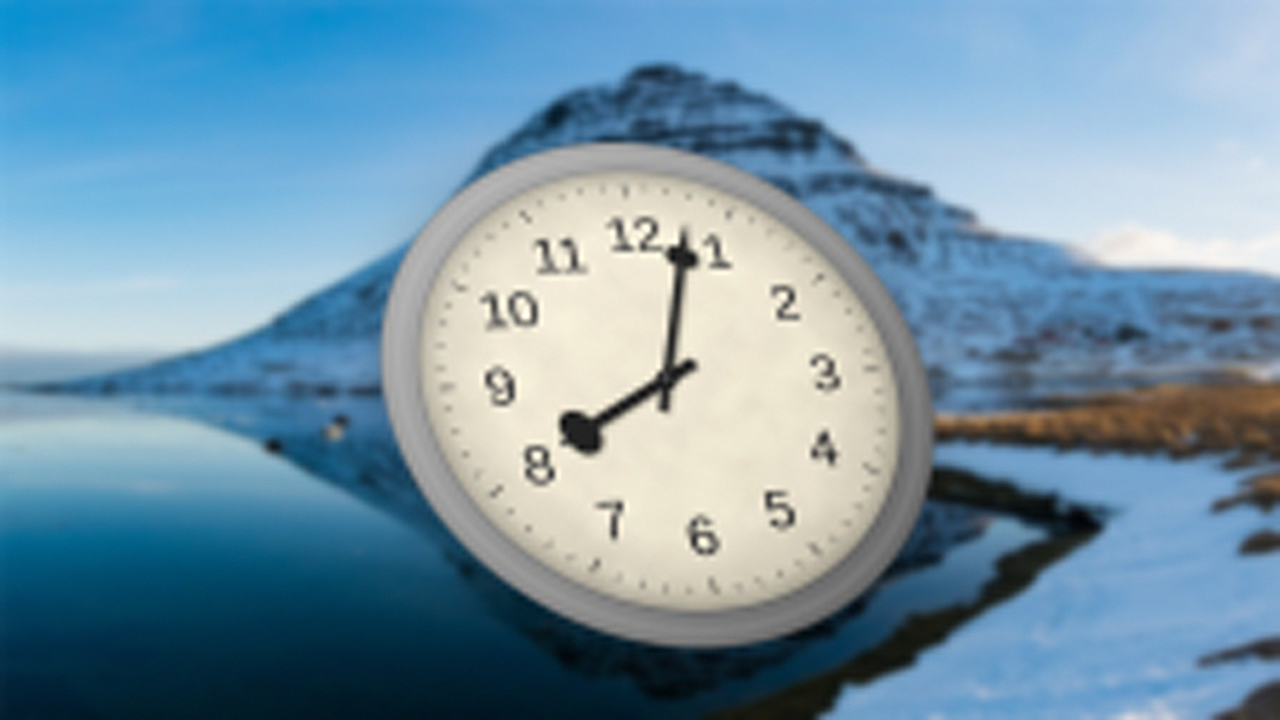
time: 8:03
